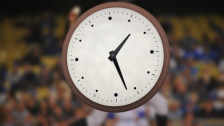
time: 1:27
